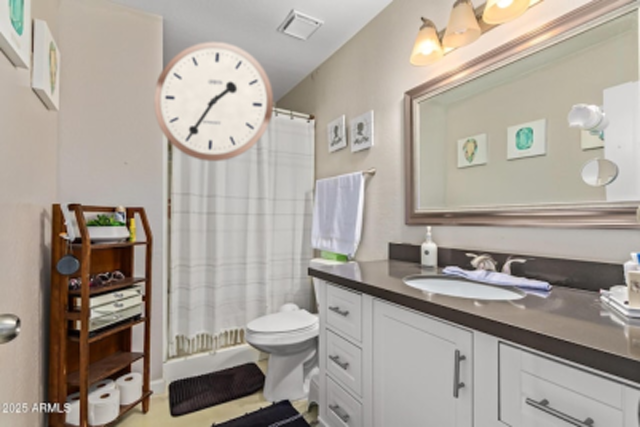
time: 1:35
